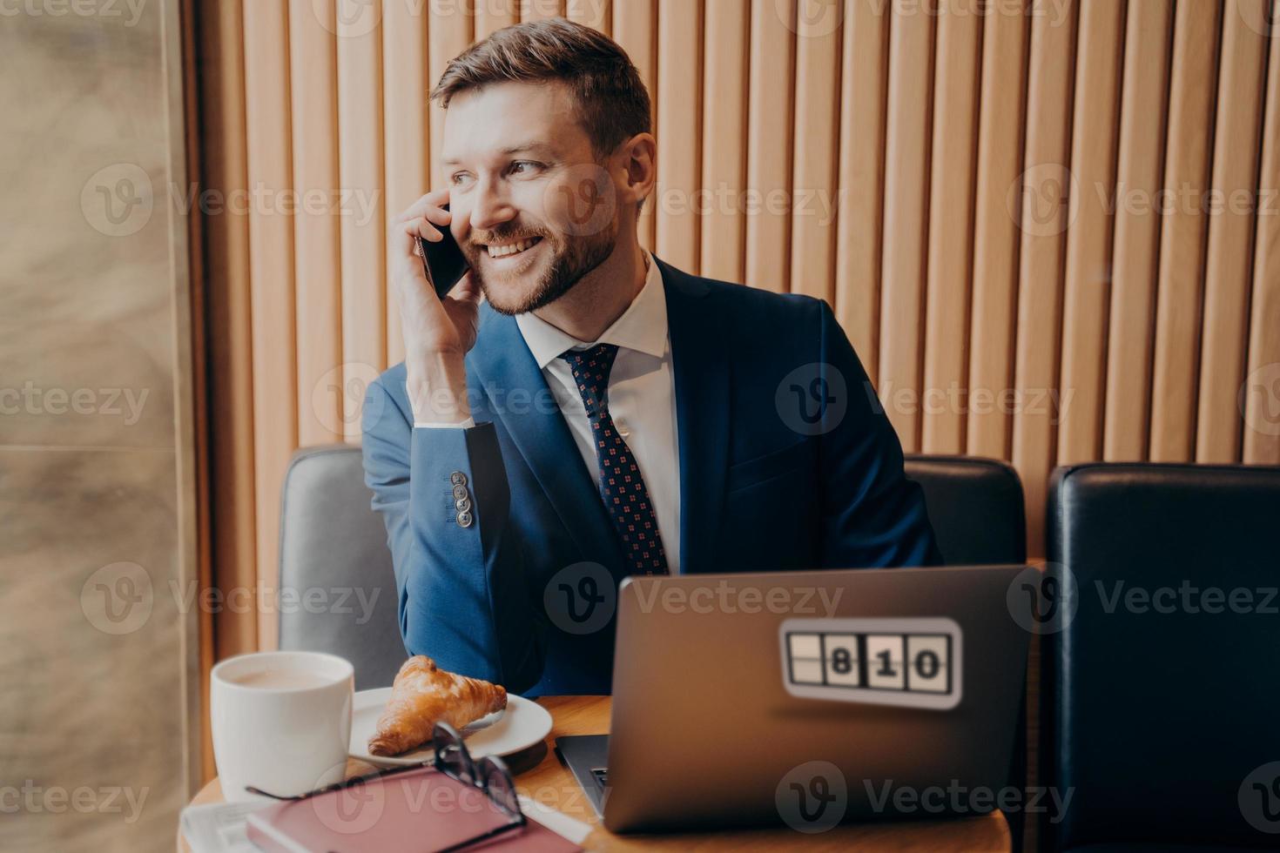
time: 8:10
